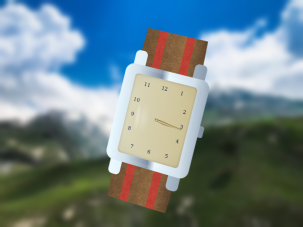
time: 3:16
